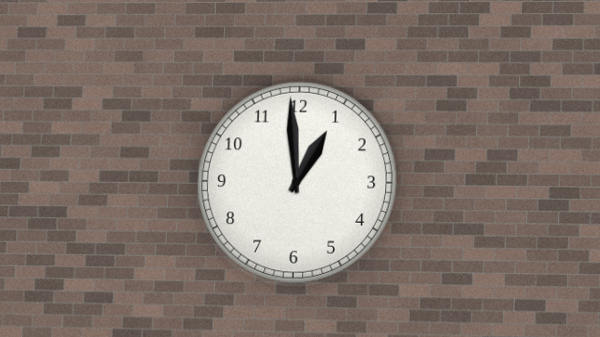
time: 12:59
